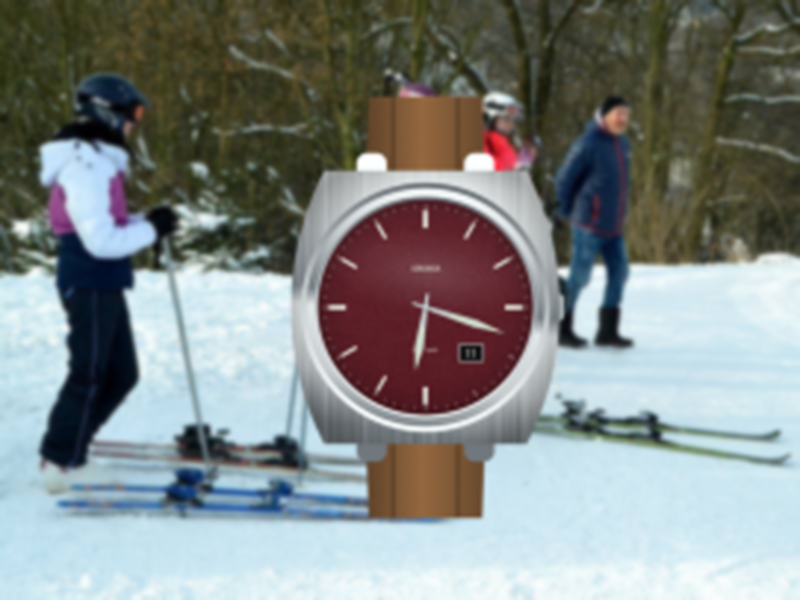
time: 6:18
